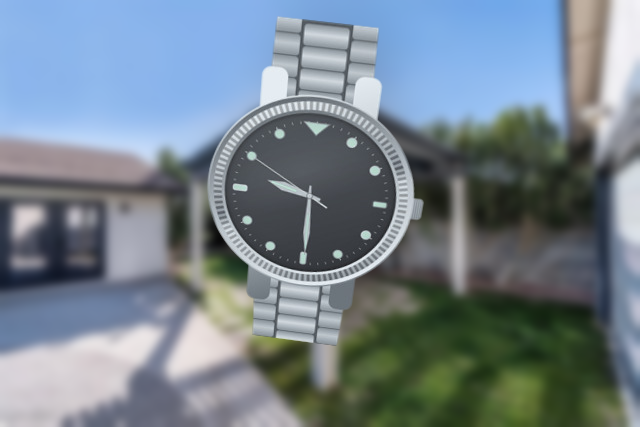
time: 9:29:50
